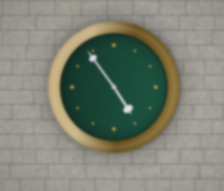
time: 4:54
